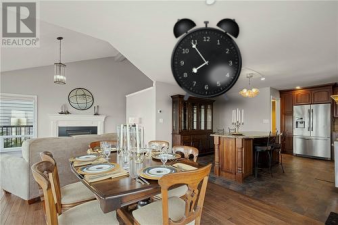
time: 7:54
